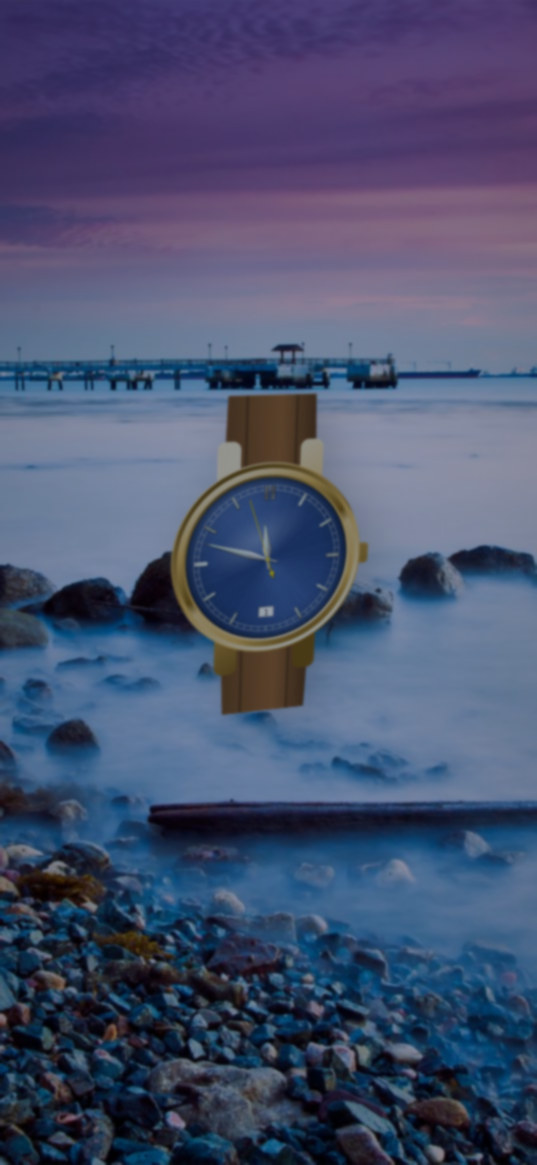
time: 11:47:57
